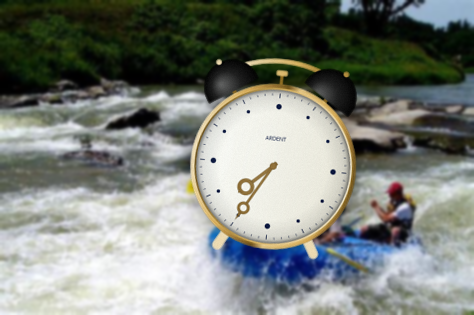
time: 7:35
